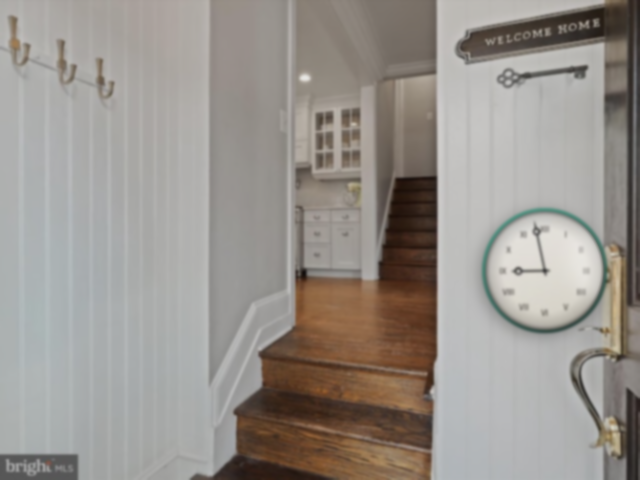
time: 8:58
